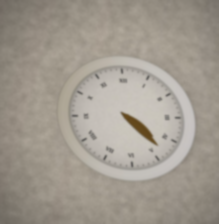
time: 4:23
